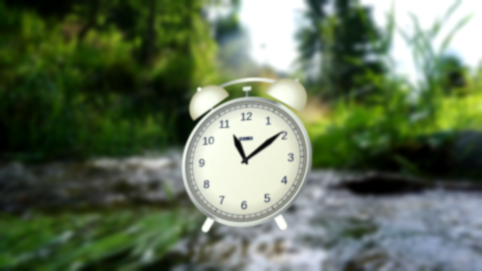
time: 11:09
